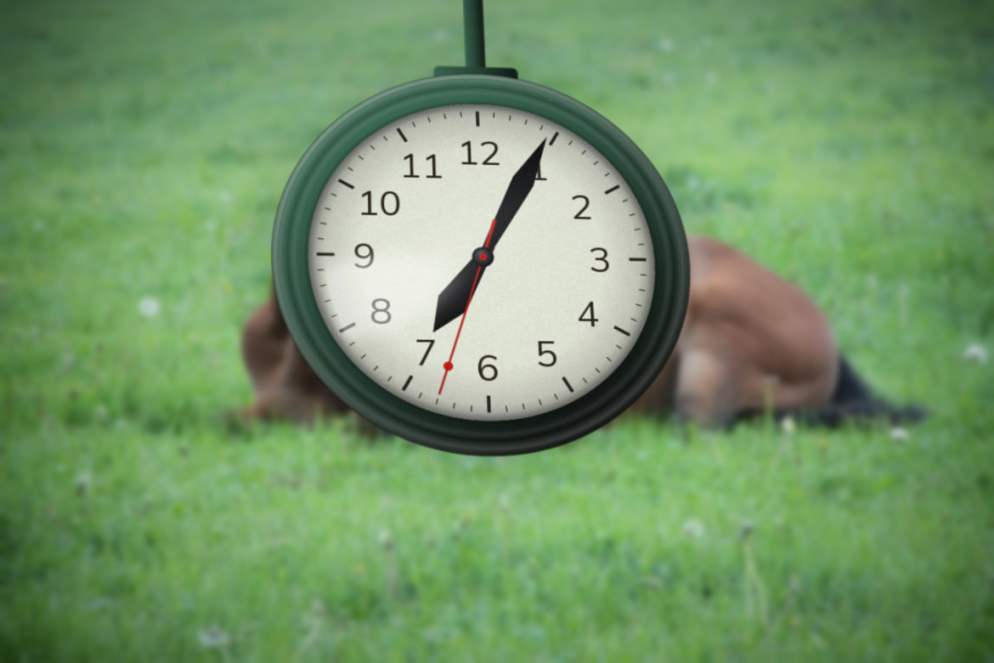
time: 7:04:33
